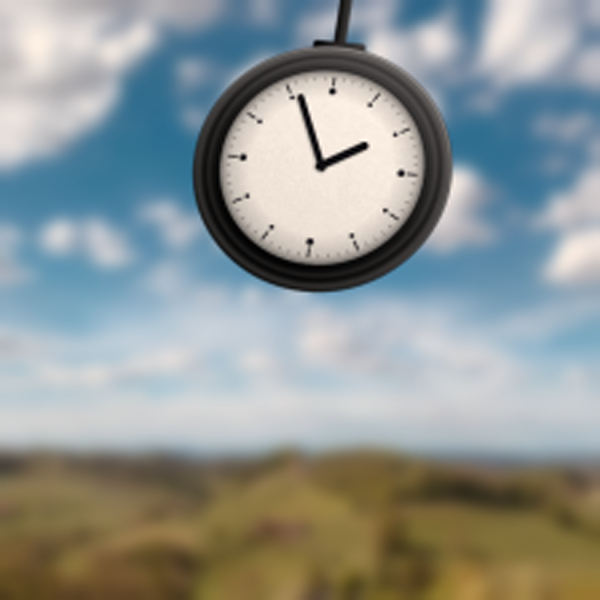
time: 1:56
